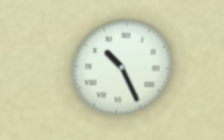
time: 10:25
